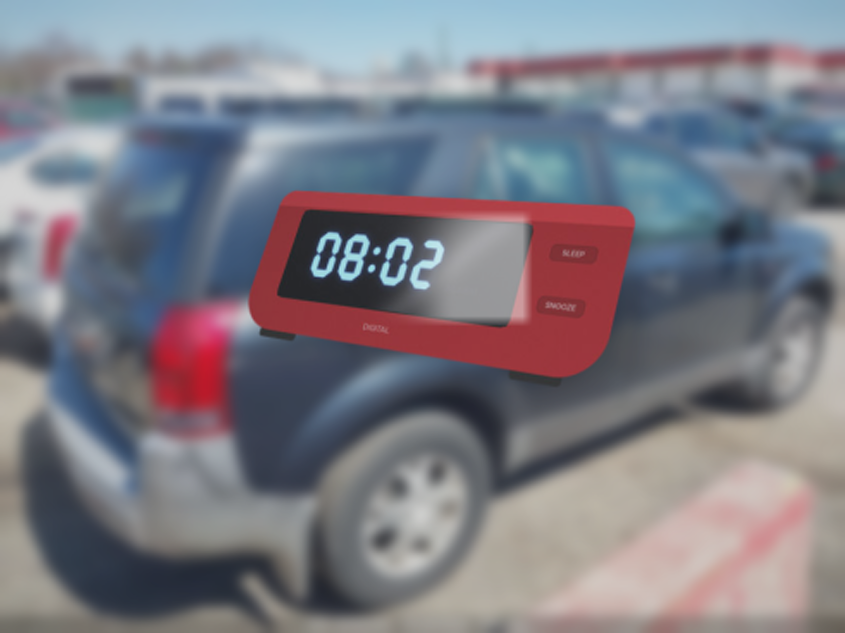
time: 8:02
